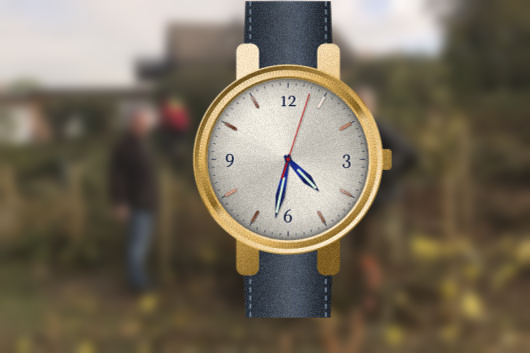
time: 4:32:03
